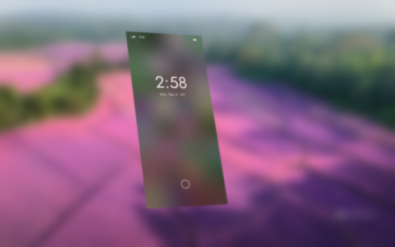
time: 2:58
